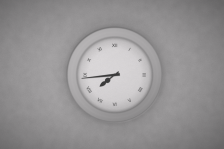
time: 7:44
